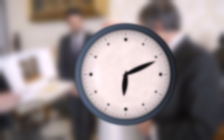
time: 6:11
